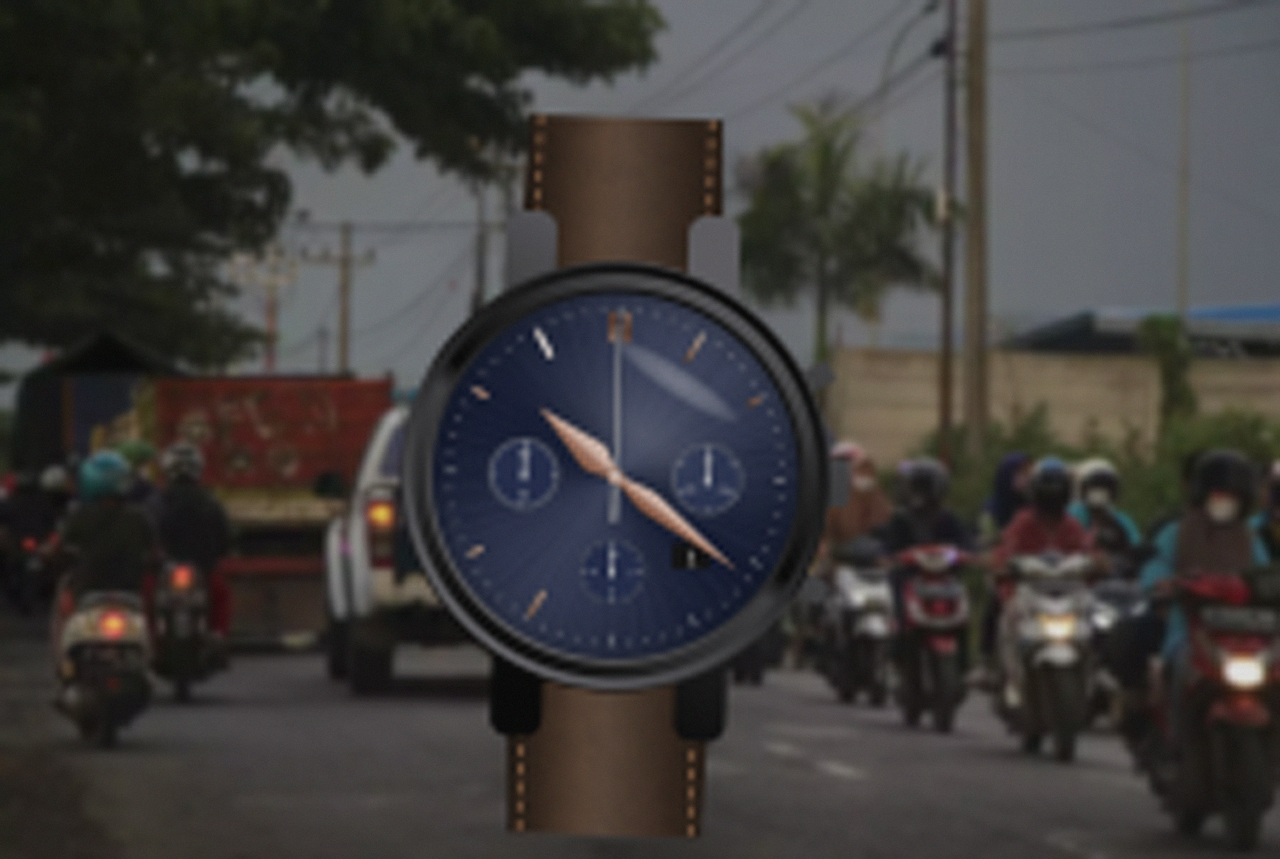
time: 10:21
